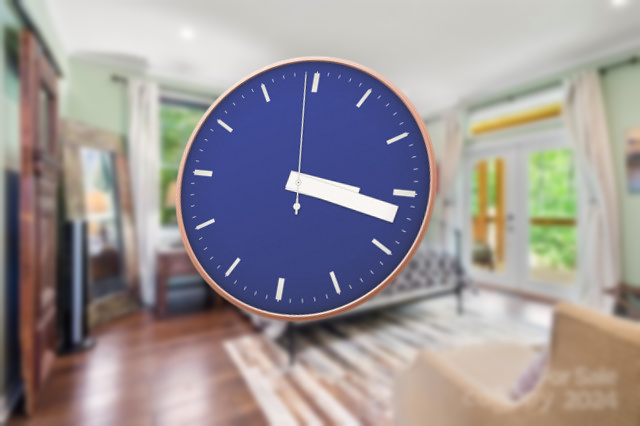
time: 3:16:59
